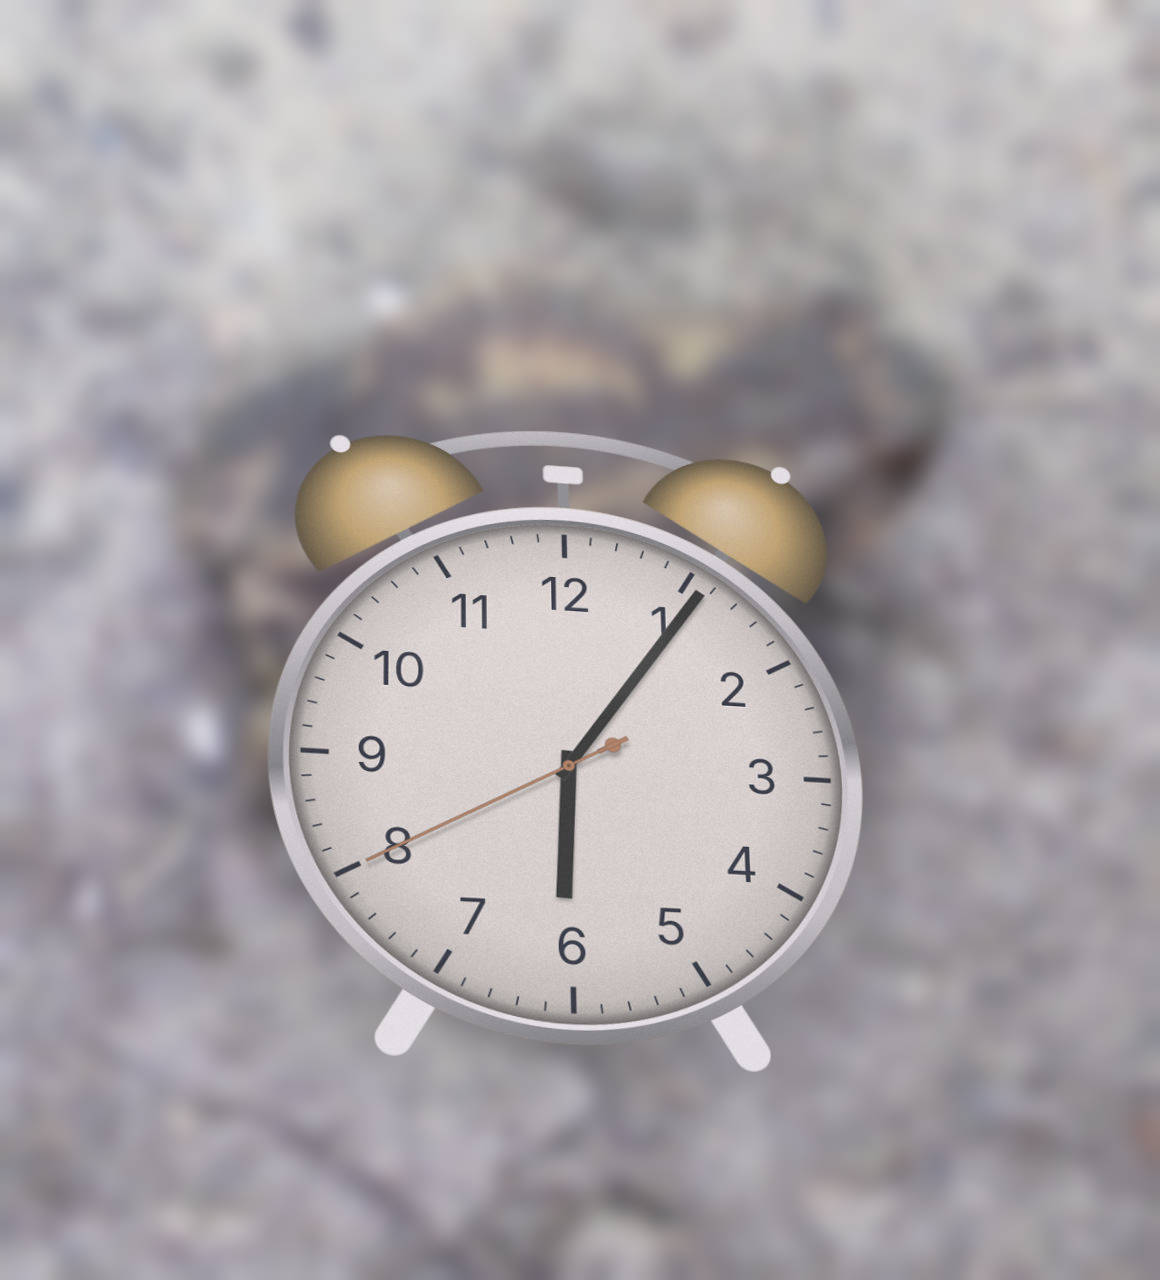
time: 6:05:40
